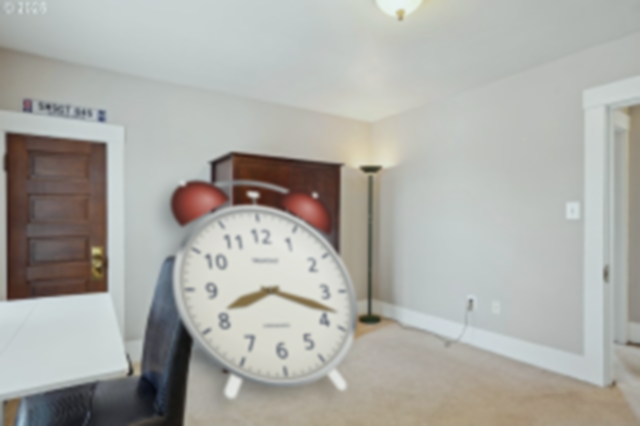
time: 8:18
